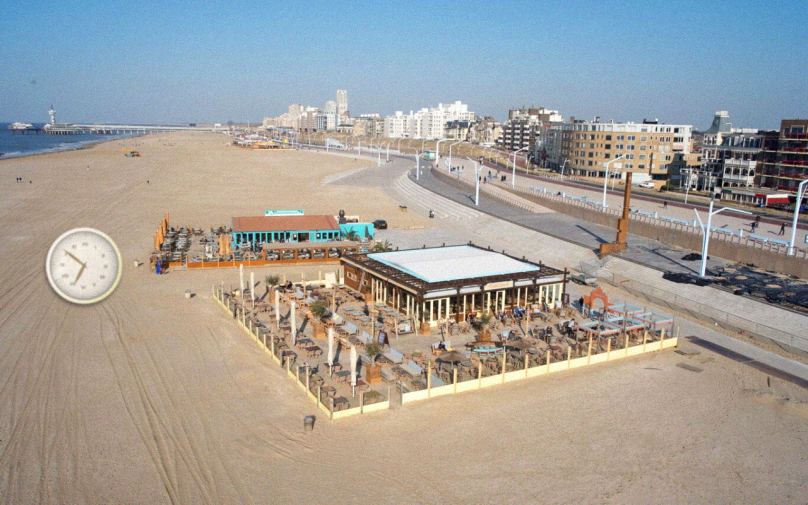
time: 6:51
